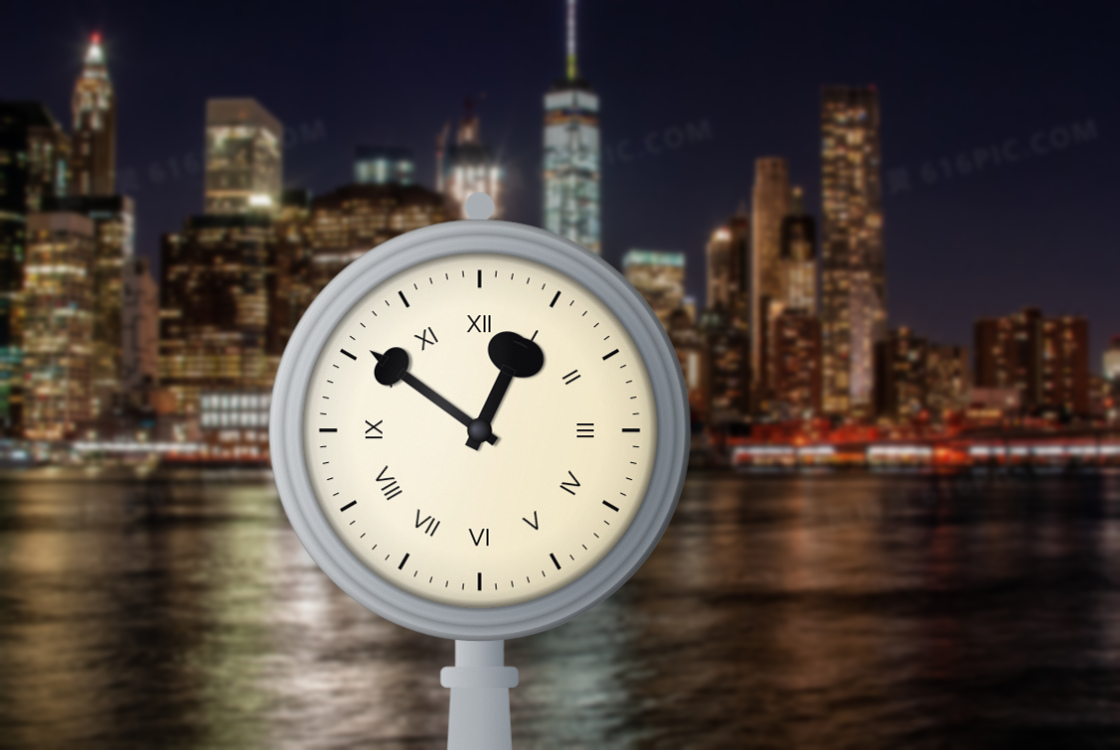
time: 12:51
